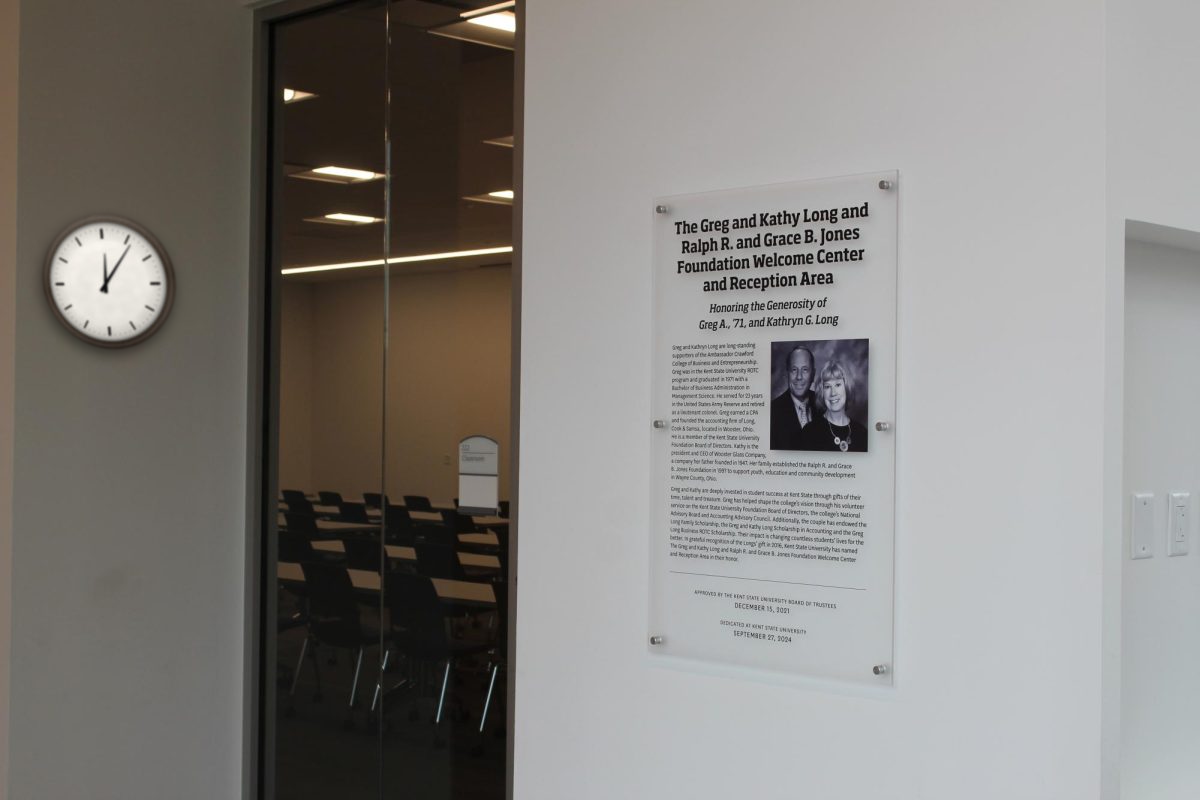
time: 12:06
